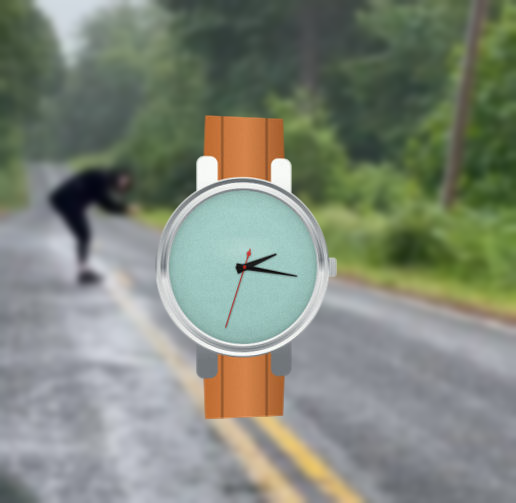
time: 2:16:33
